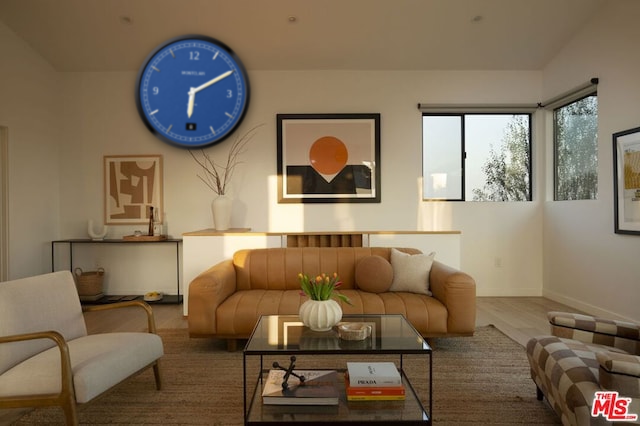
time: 6:10
